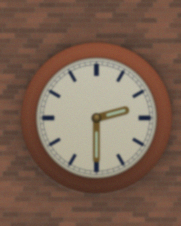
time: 2:30
